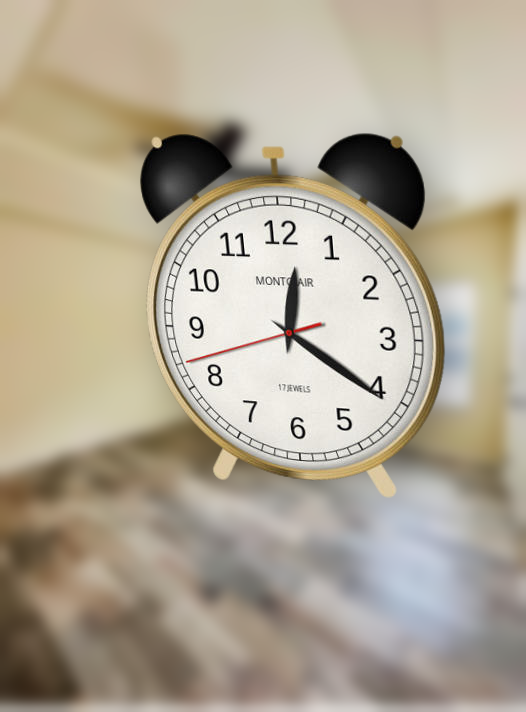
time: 12:20:42
